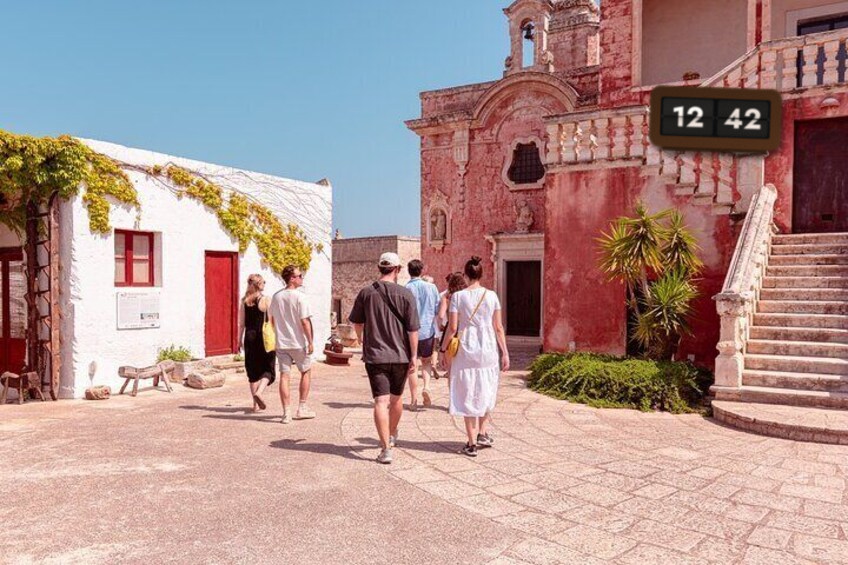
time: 12:42
